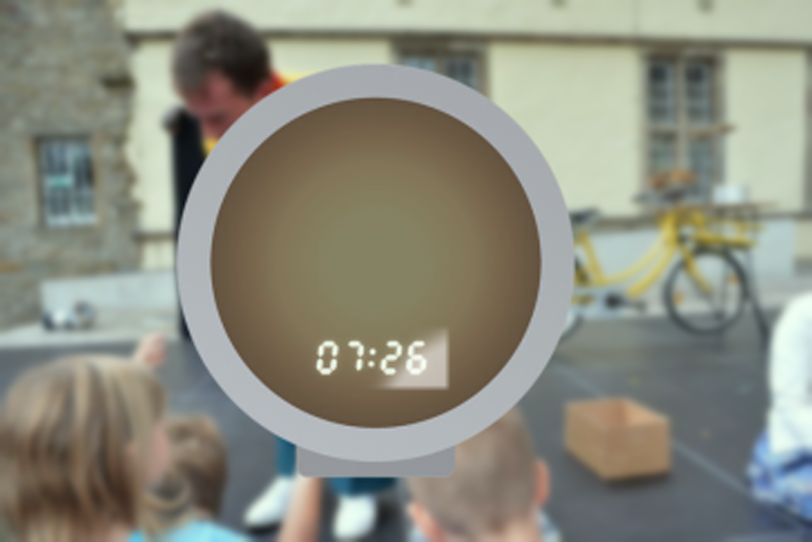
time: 7:26
